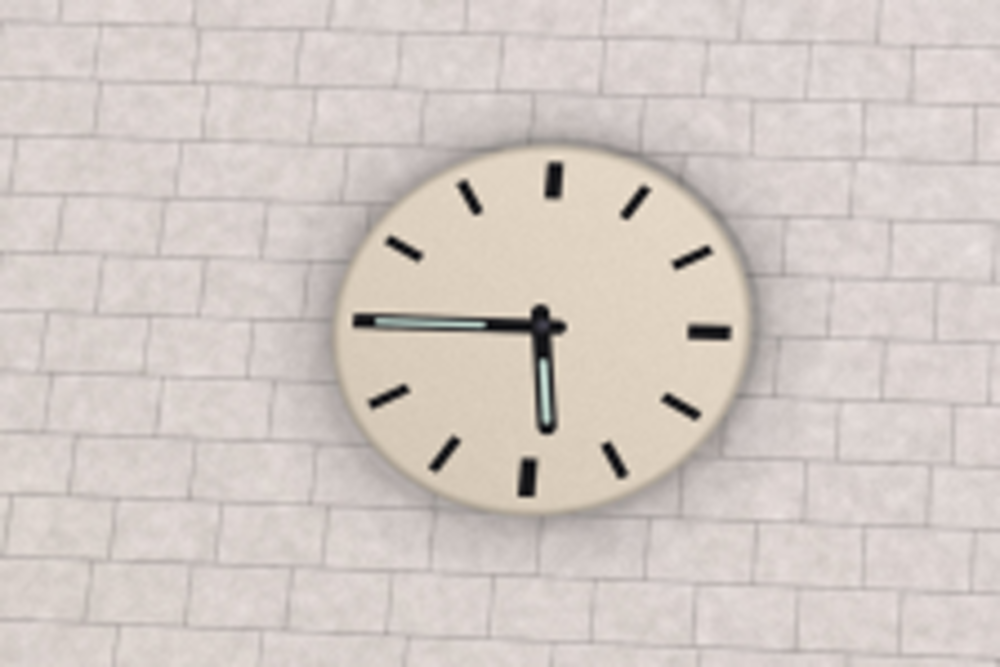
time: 5:45
